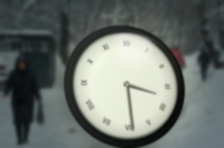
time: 3:29
